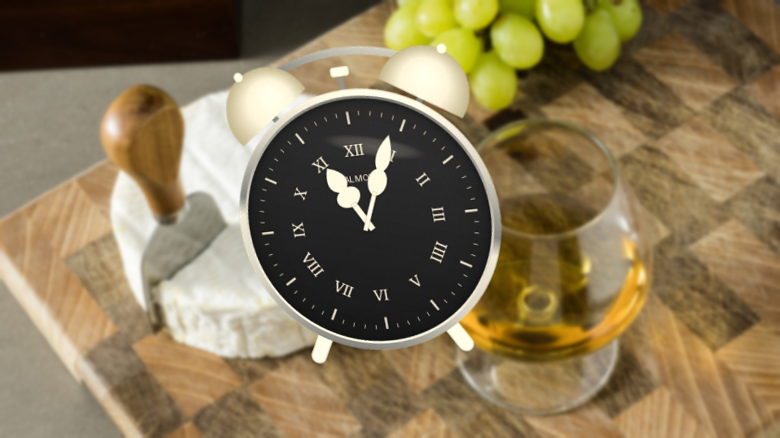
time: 11:04
